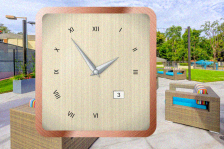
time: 1:54
